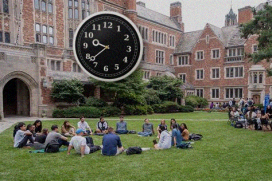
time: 9:38
